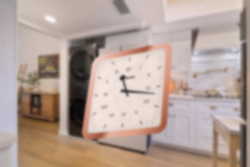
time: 11:17
